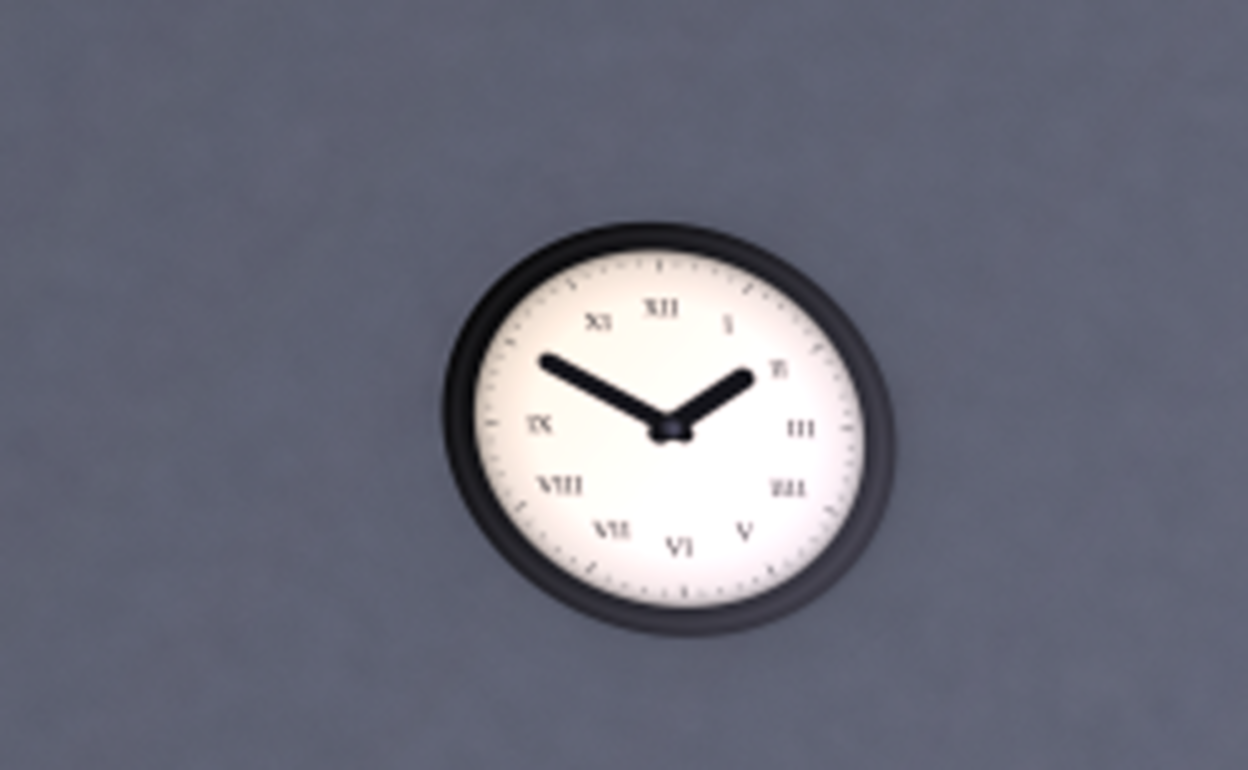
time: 1:50
